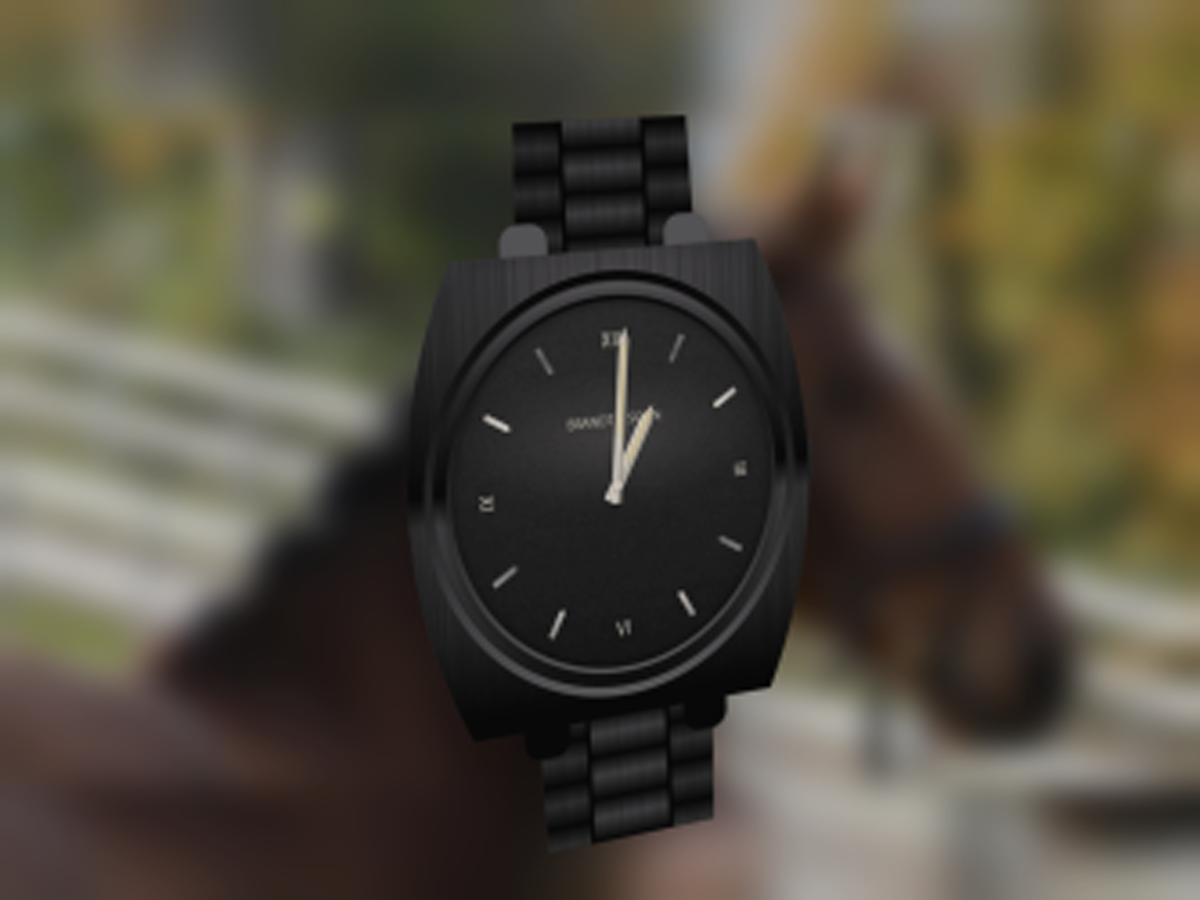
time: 1:01
